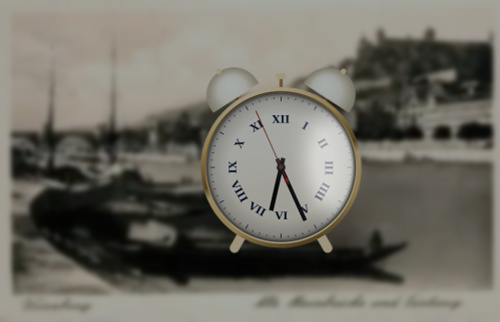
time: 6:25:56
